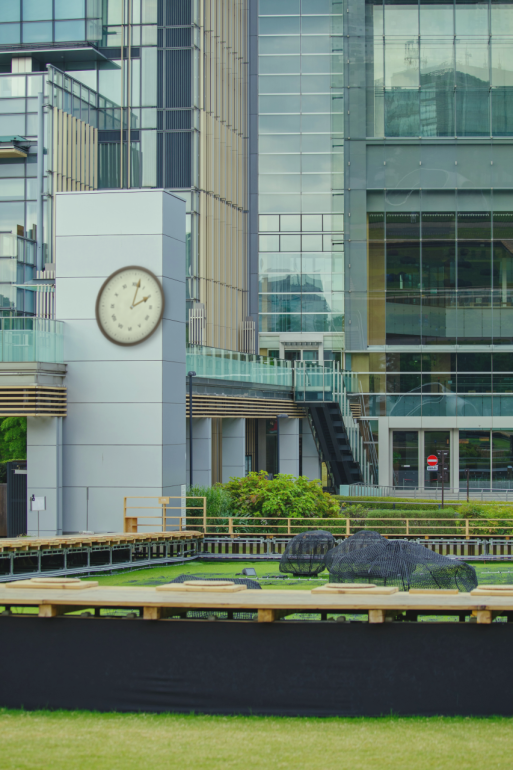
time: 2:02
